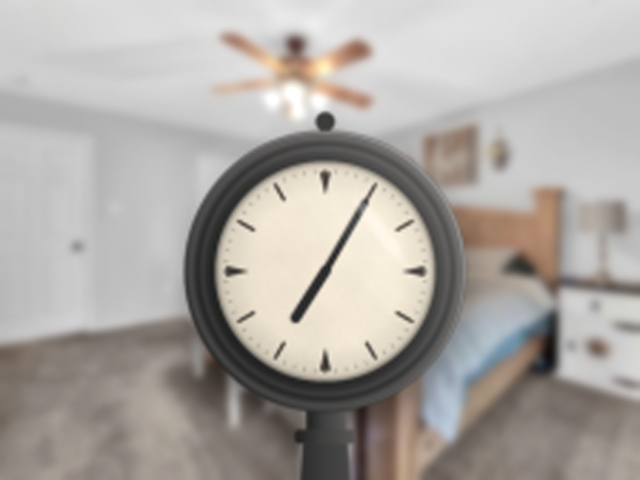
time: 7:05
